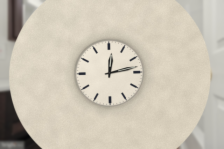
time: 12:13
